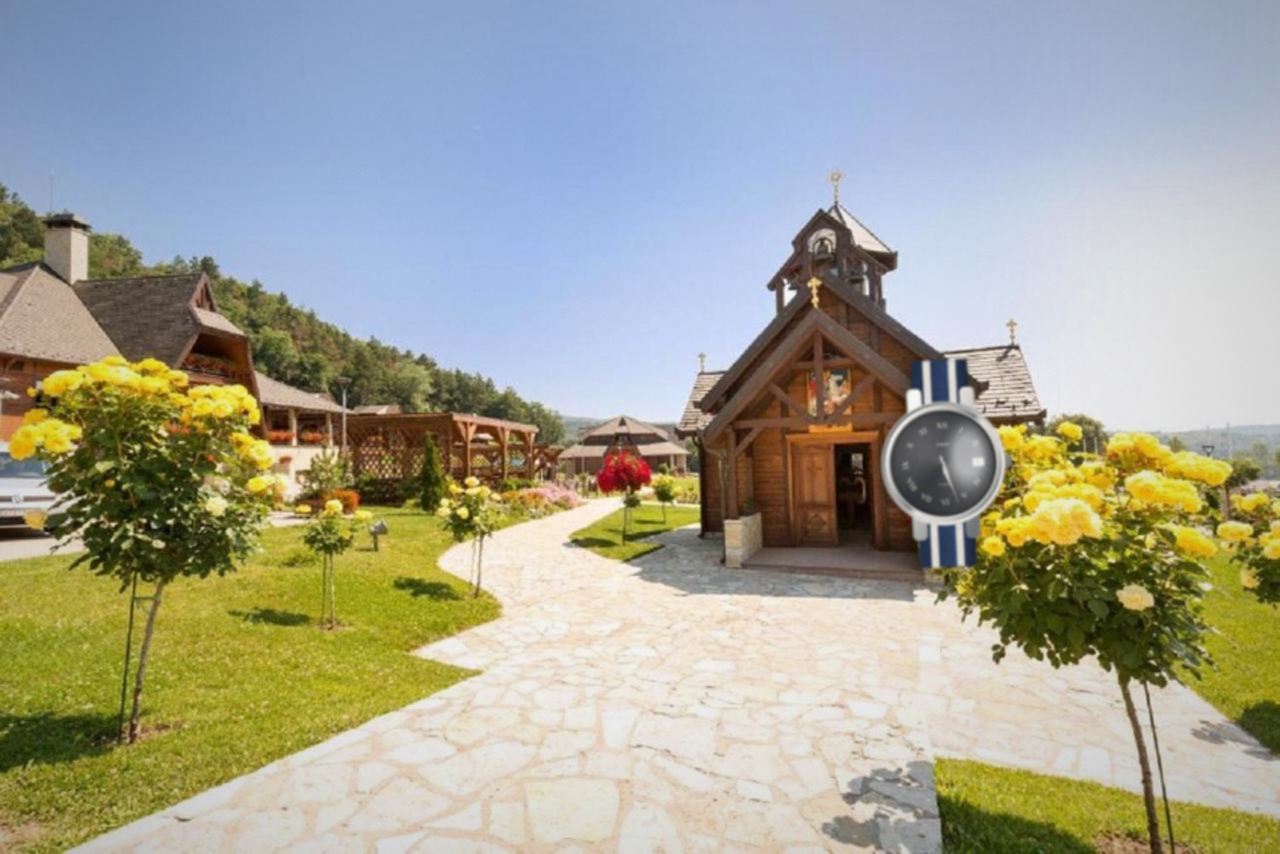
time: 5:27
